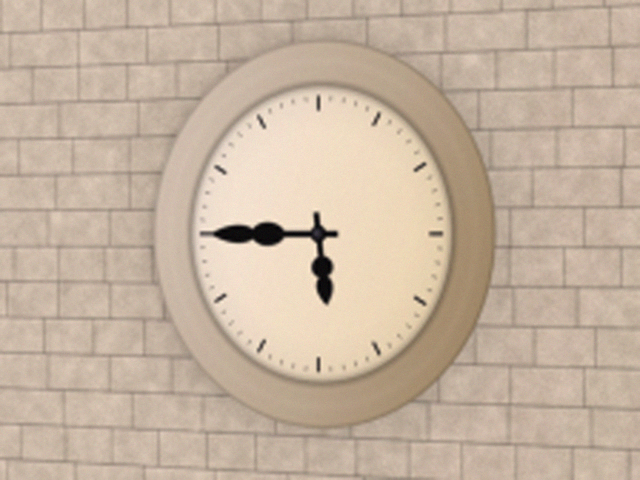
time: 5:45
